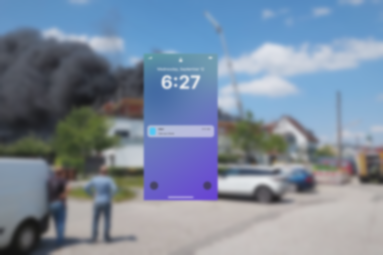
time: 6:27
